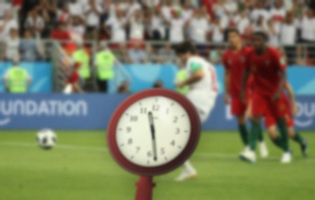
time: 11:28
